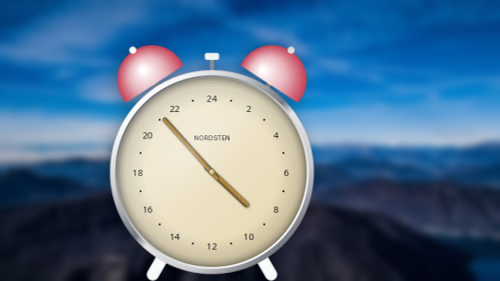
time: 8:53
